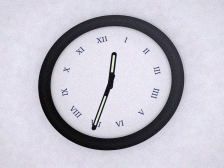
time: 12:35
